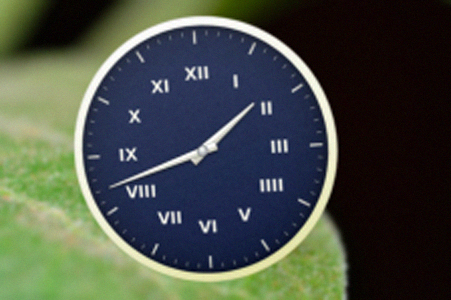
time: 1:42
